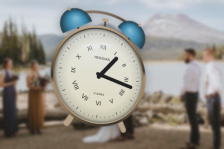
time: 1:17
